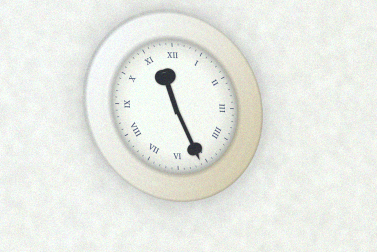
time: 11:26
